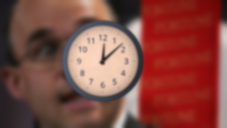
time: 12:08
